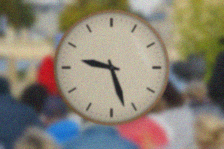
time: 9:27
